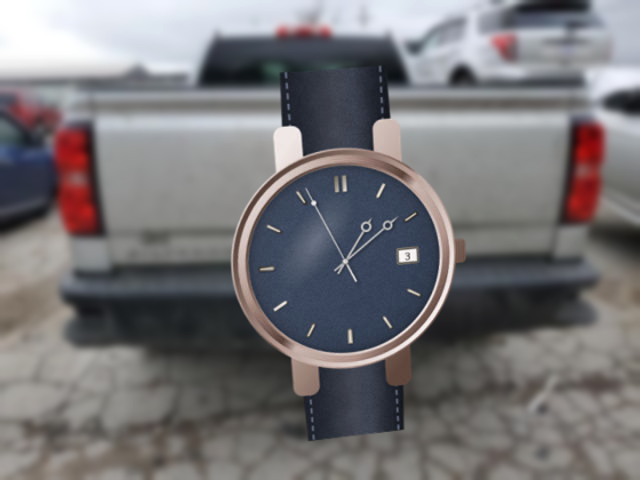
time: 1:08:56
